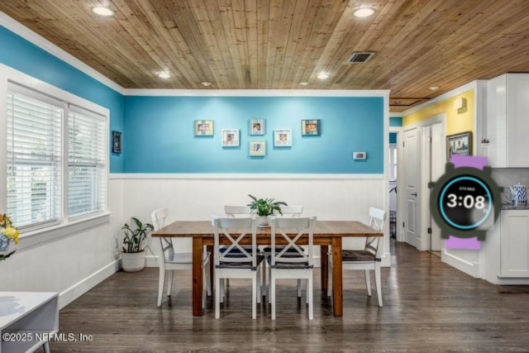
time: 3:08
